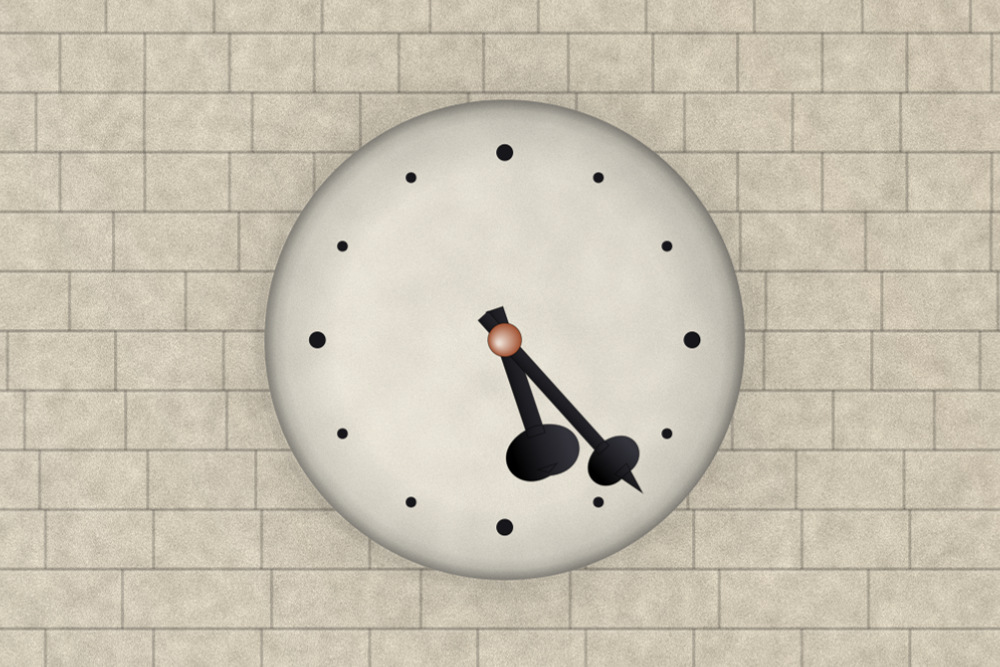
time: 5:23
